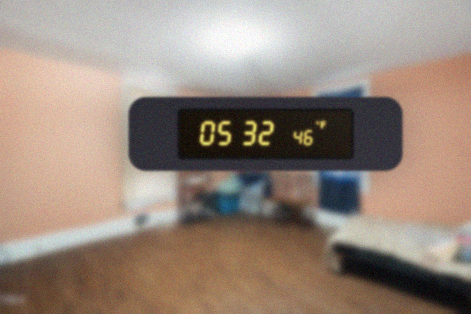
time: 5:32
